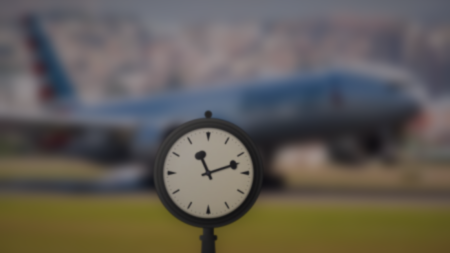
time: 11:12
